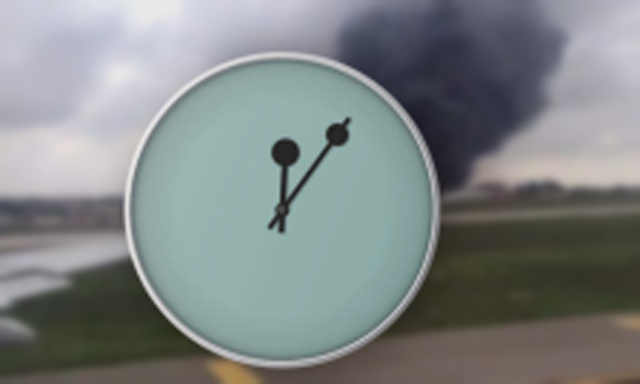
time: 12:06
